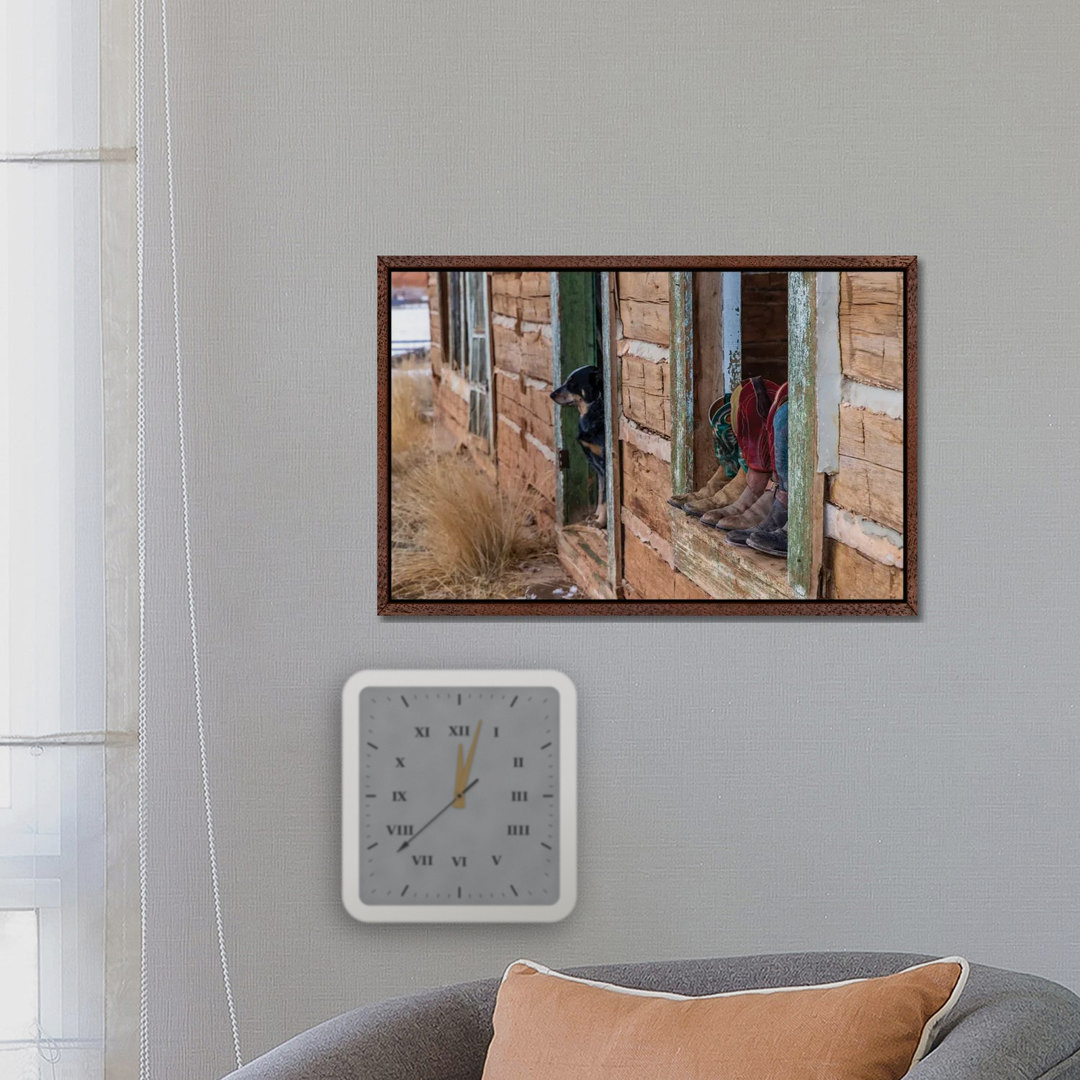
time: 12:02:38
